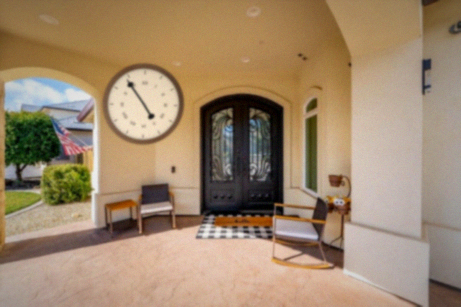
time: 4:54
